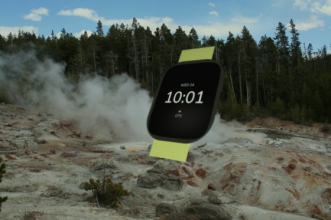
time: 10:01
